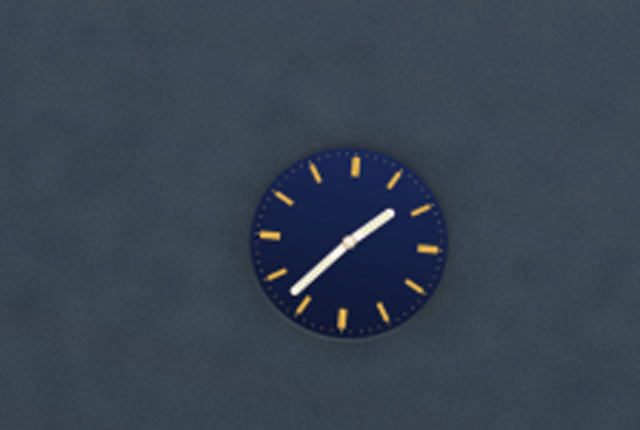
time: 1:37
